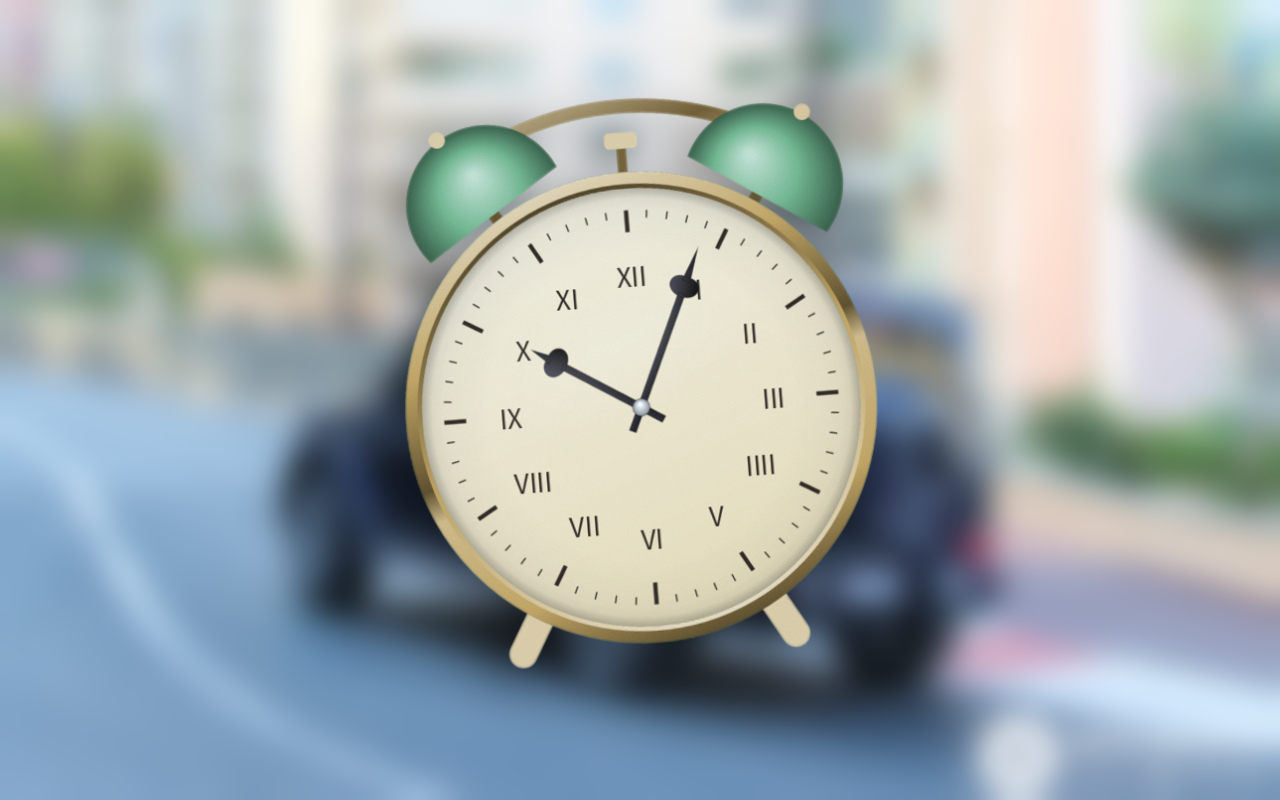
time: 10:04
